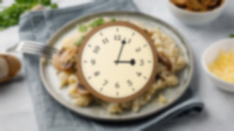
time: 3:03
